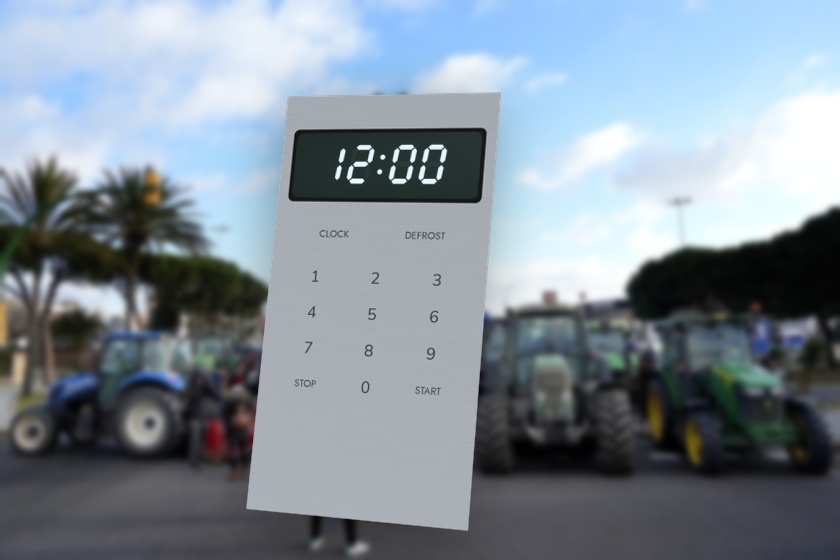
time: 12:00
